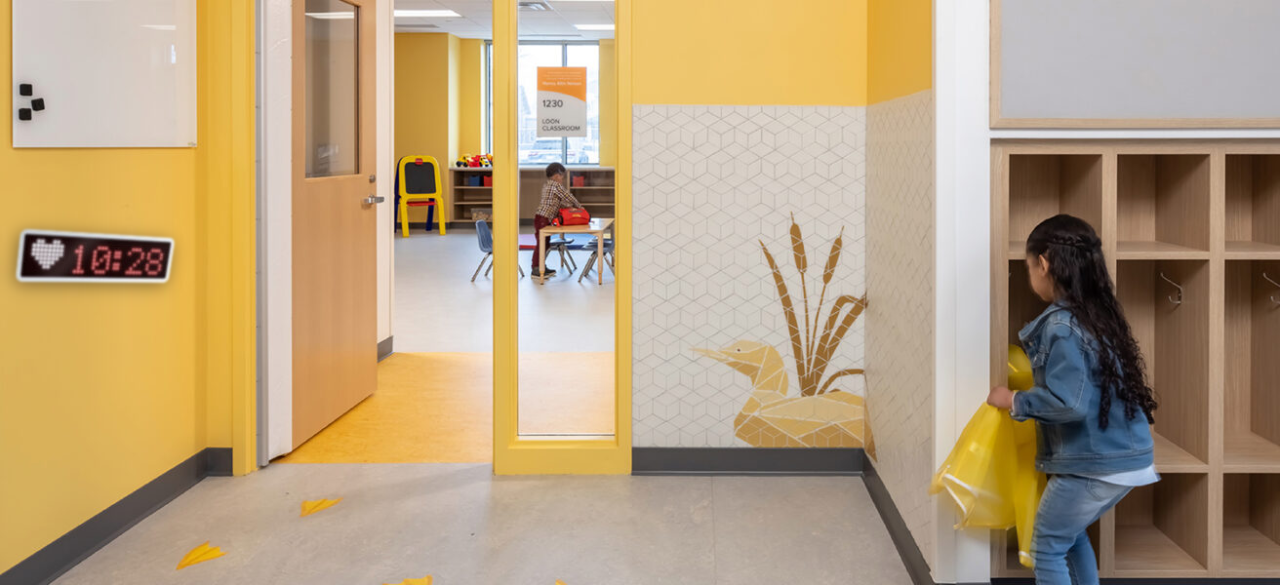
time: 10:28
